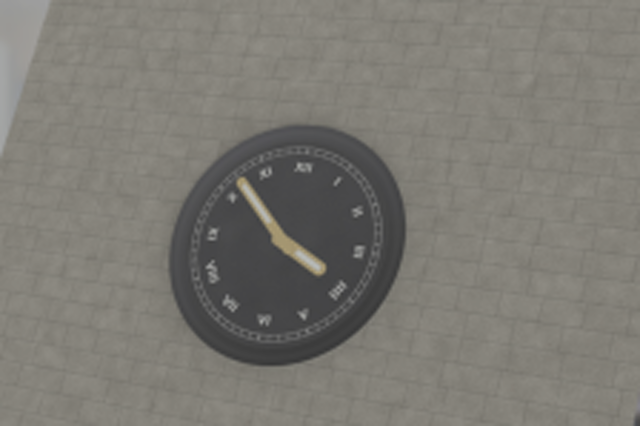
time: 3:52
